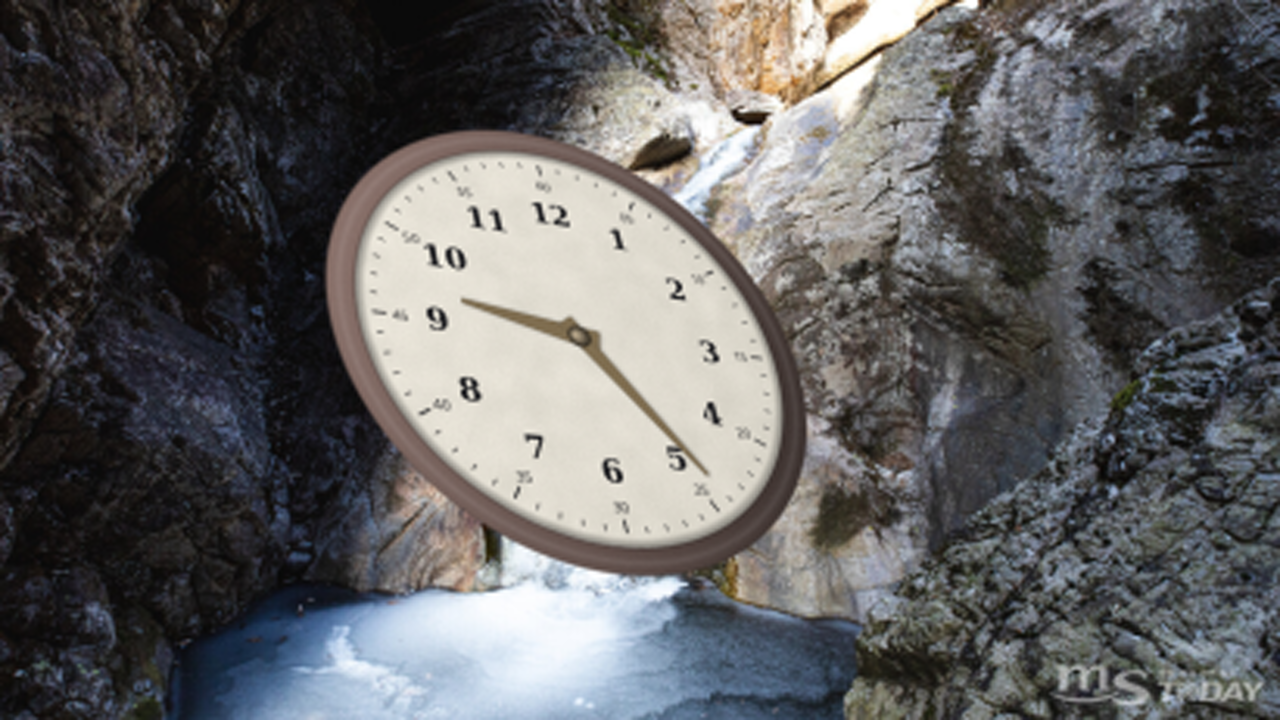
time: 9:24
